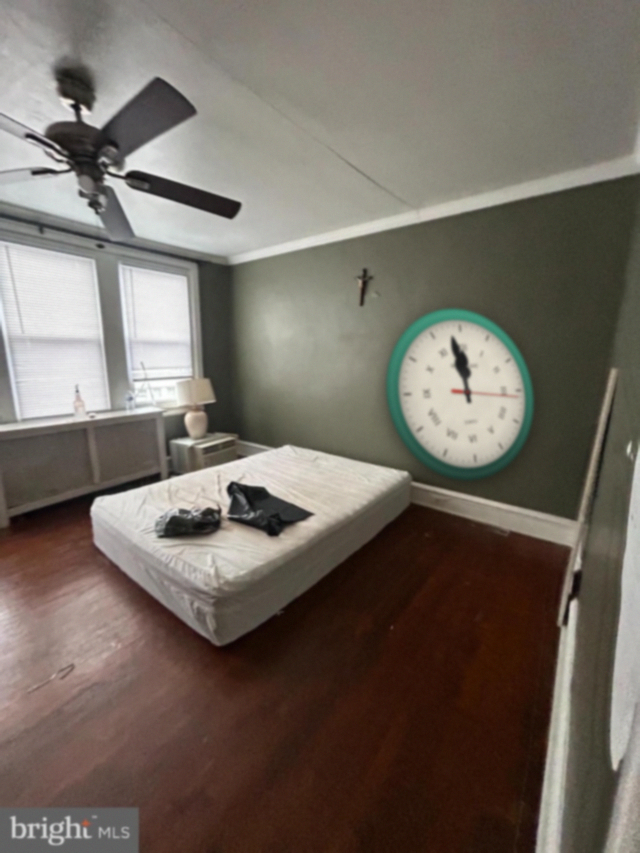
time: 11:58:16
